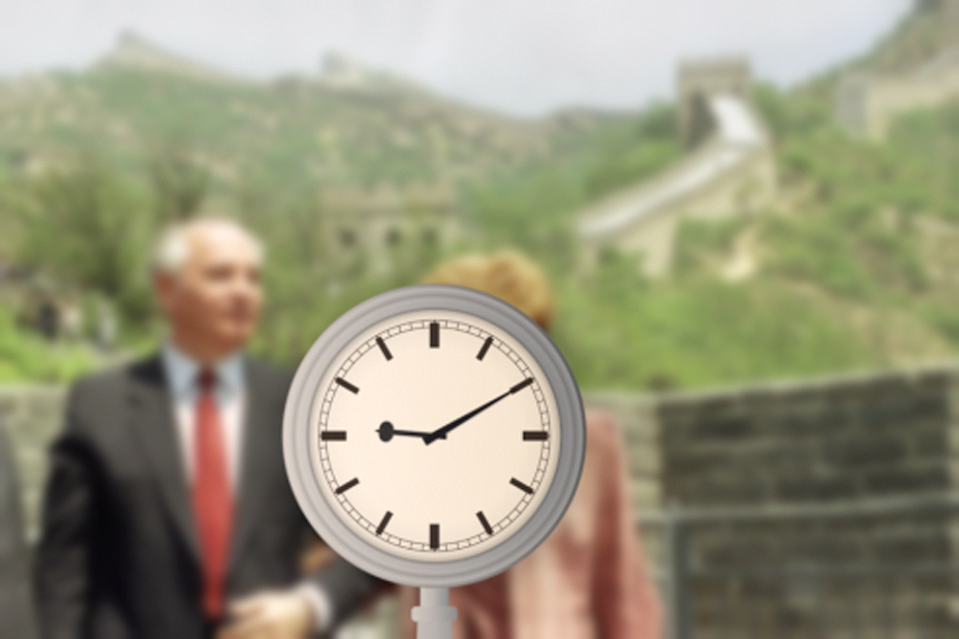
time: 9:10
